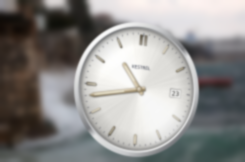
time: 10:43
